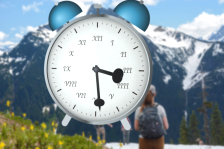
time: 3:29
